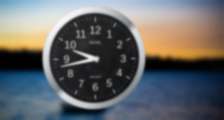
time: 9:43
